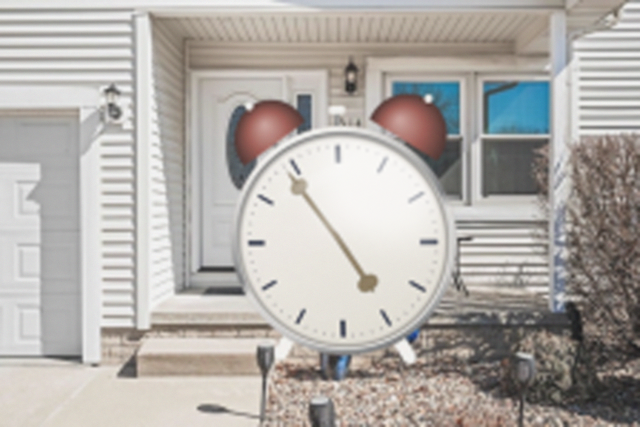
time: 4:54
